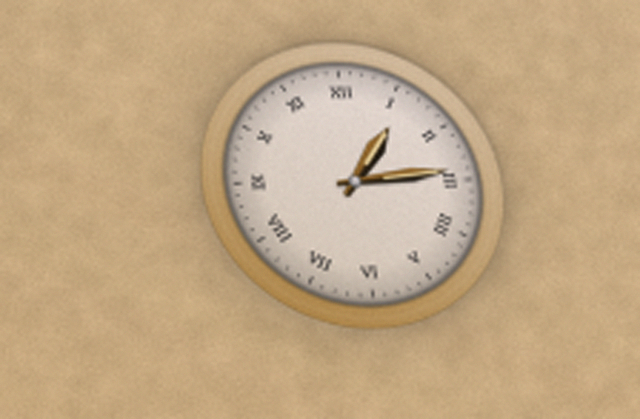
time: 1:14
